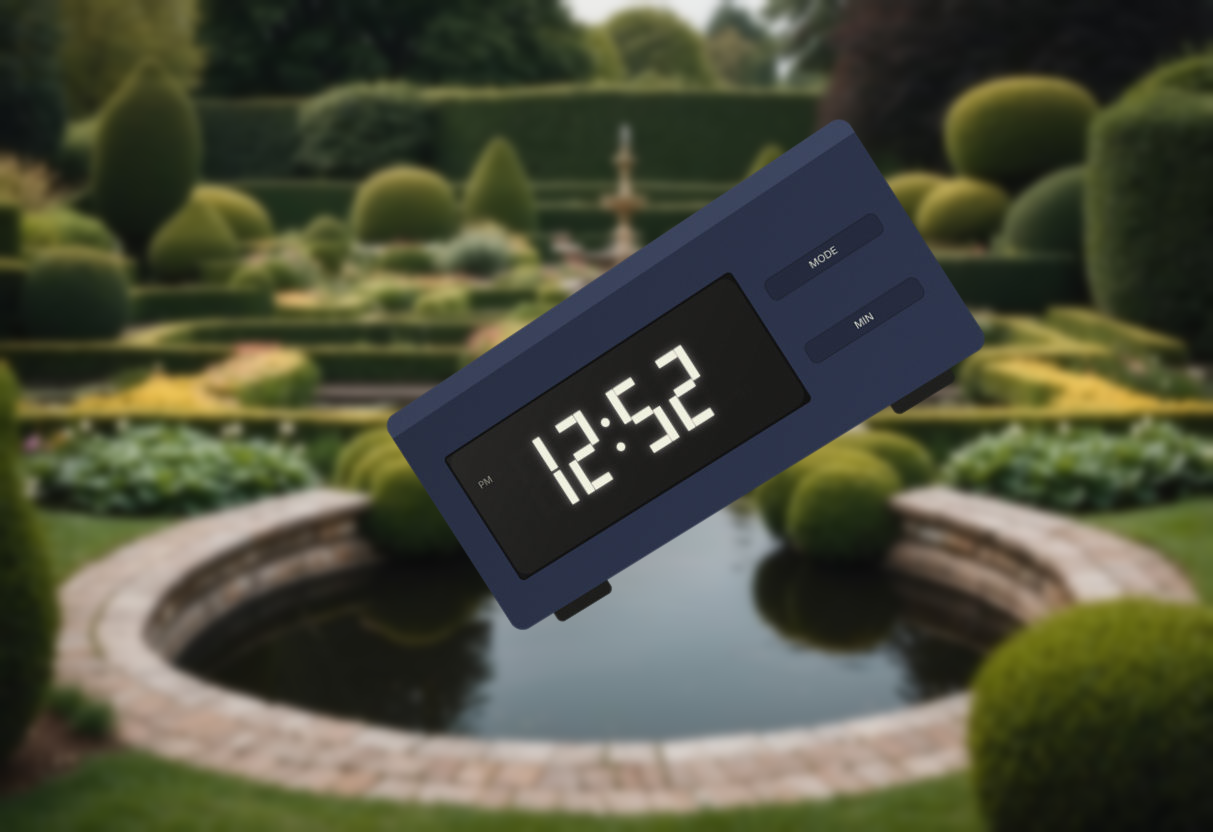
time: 12:52
